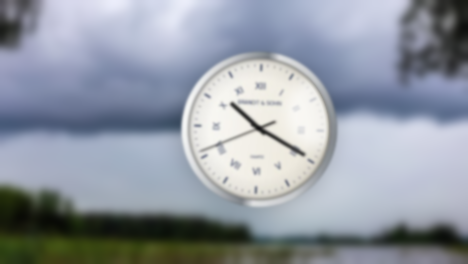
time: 10:19:41
